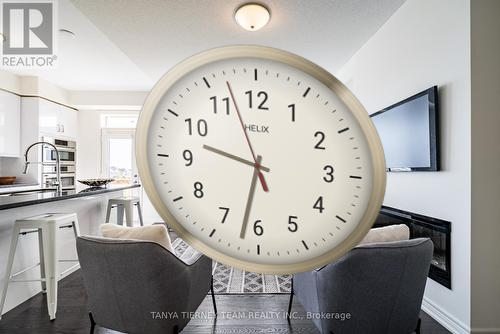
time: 9:31:57
